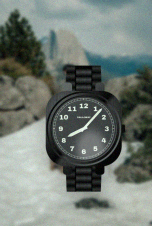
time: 8:07
